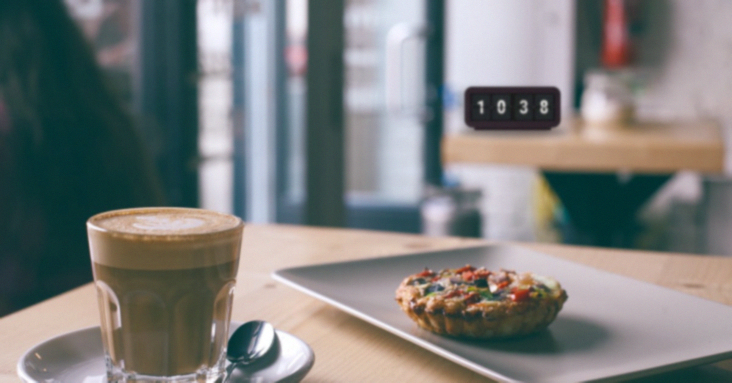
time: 10:38
